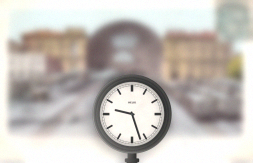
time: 9:27
